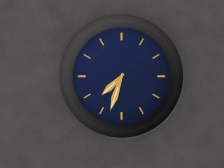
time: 7:33
